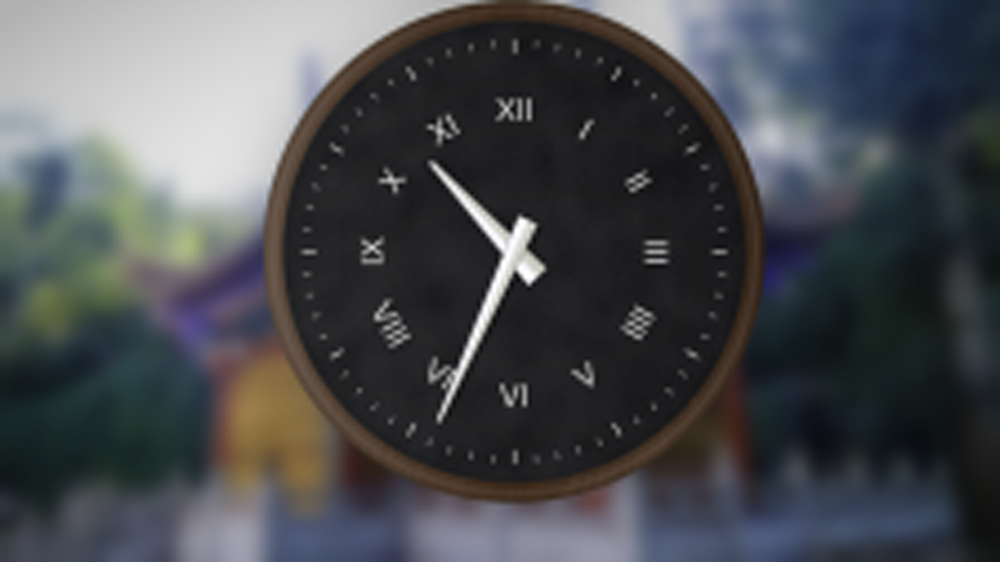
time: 10:34
